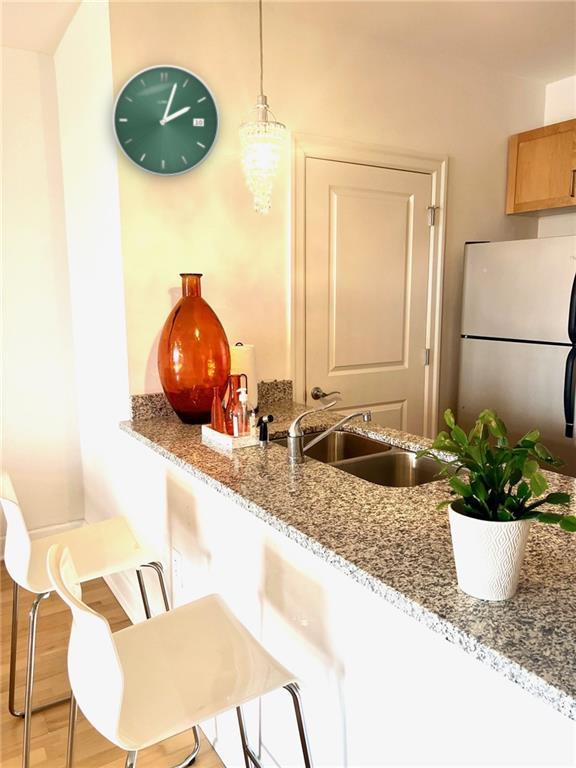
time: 2:03
